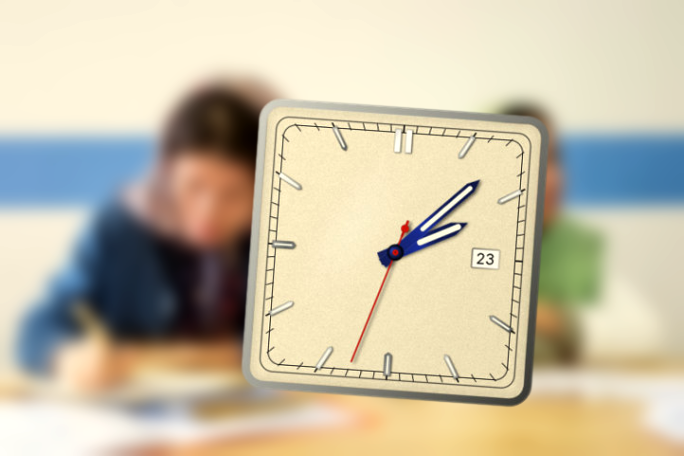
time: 2:07:33
